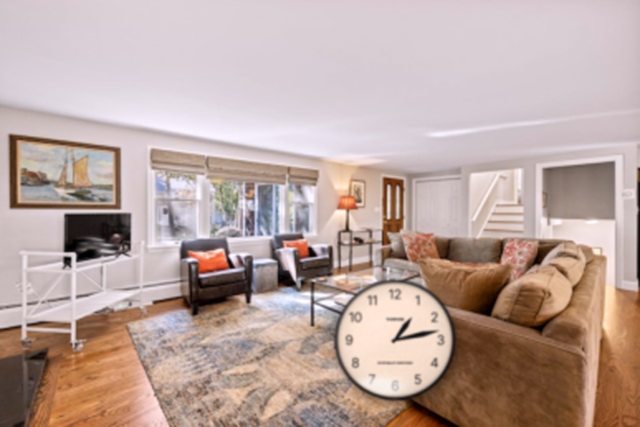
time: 1:13
